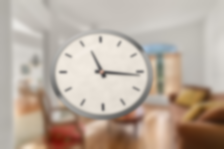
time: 11:16
